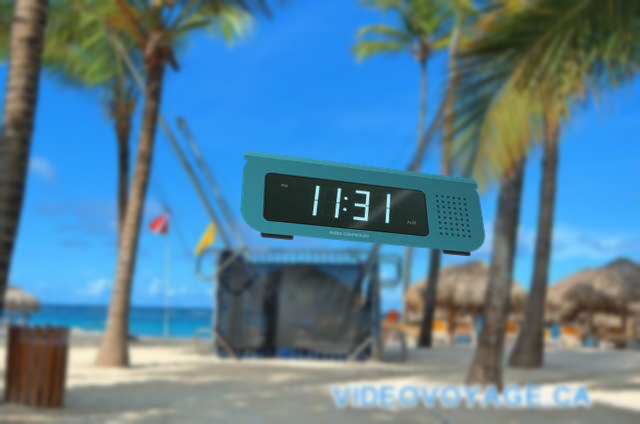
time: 11:31
